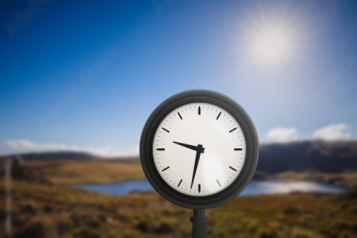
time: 9:32
